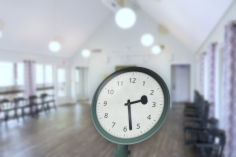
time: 2:28
